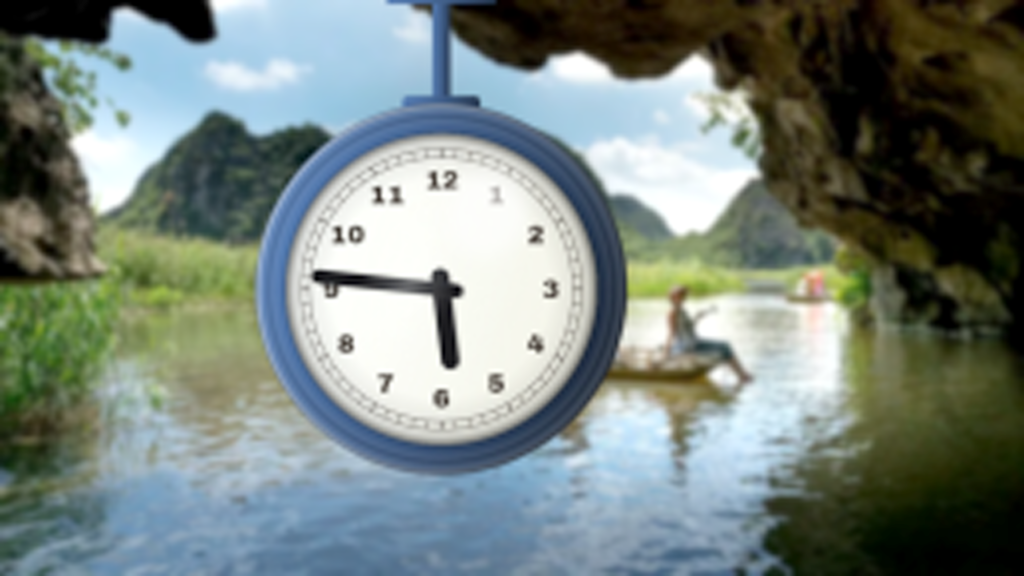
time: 5:46
